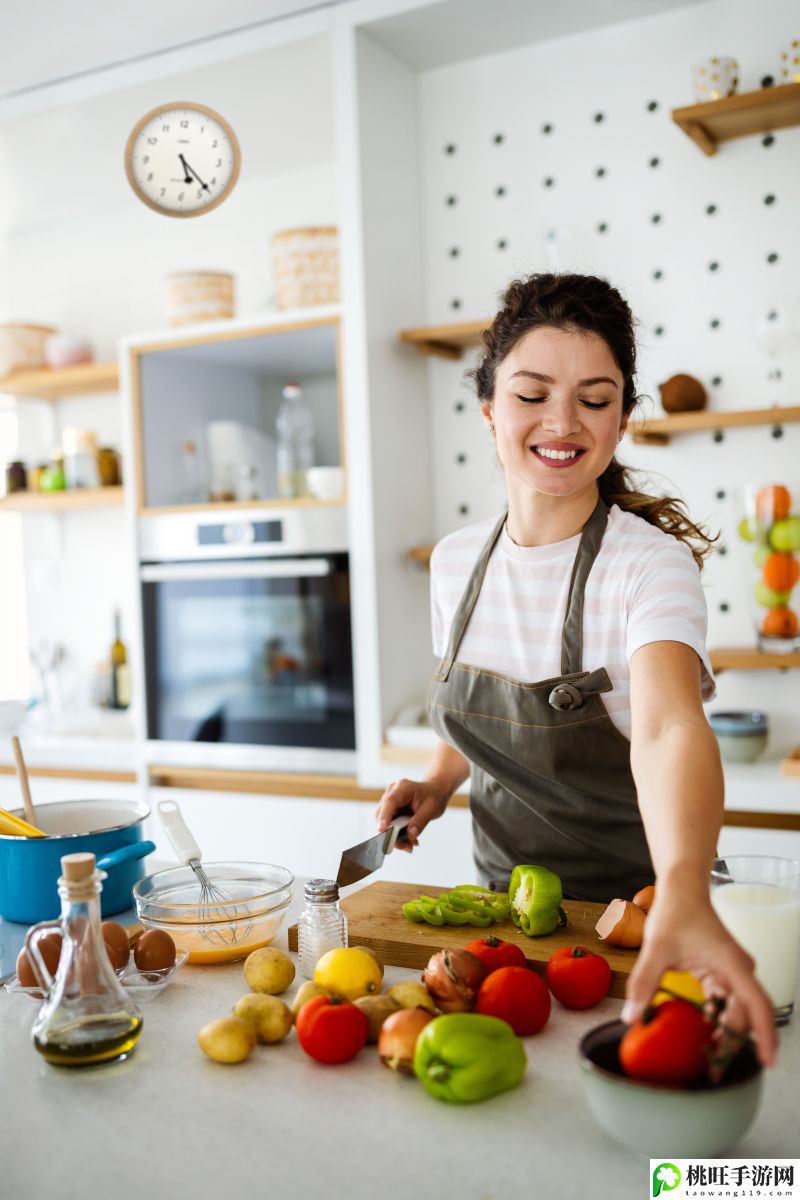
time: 5:23
